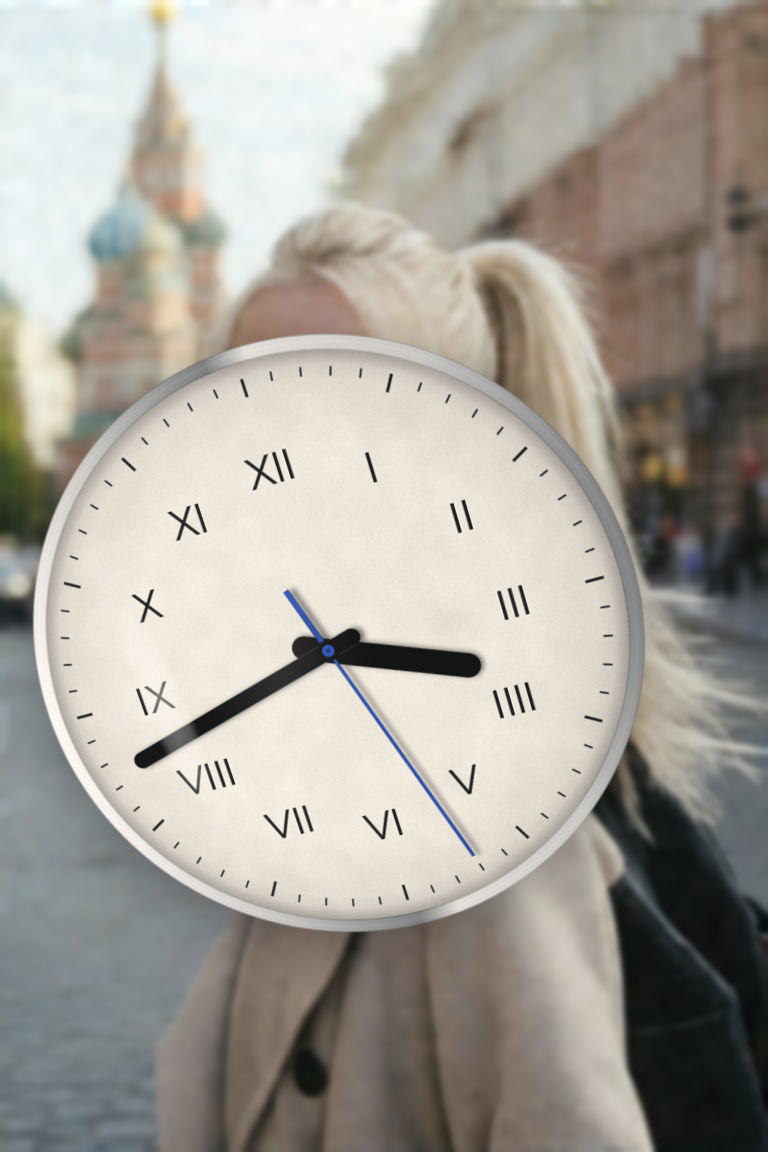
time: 3:42:27
